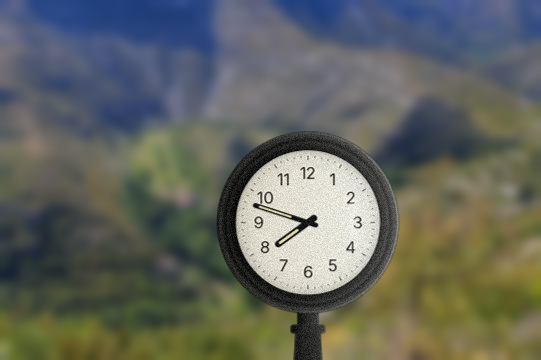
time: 7:48
